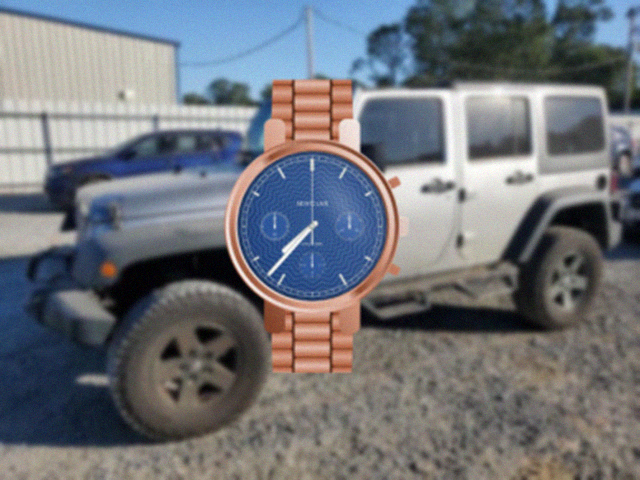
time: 7:37
